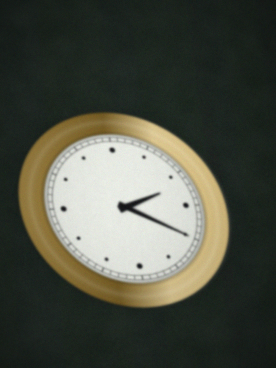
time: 2:20
